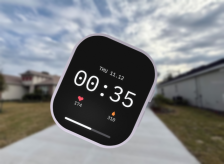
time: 0:35
